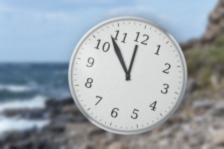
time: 11:53
